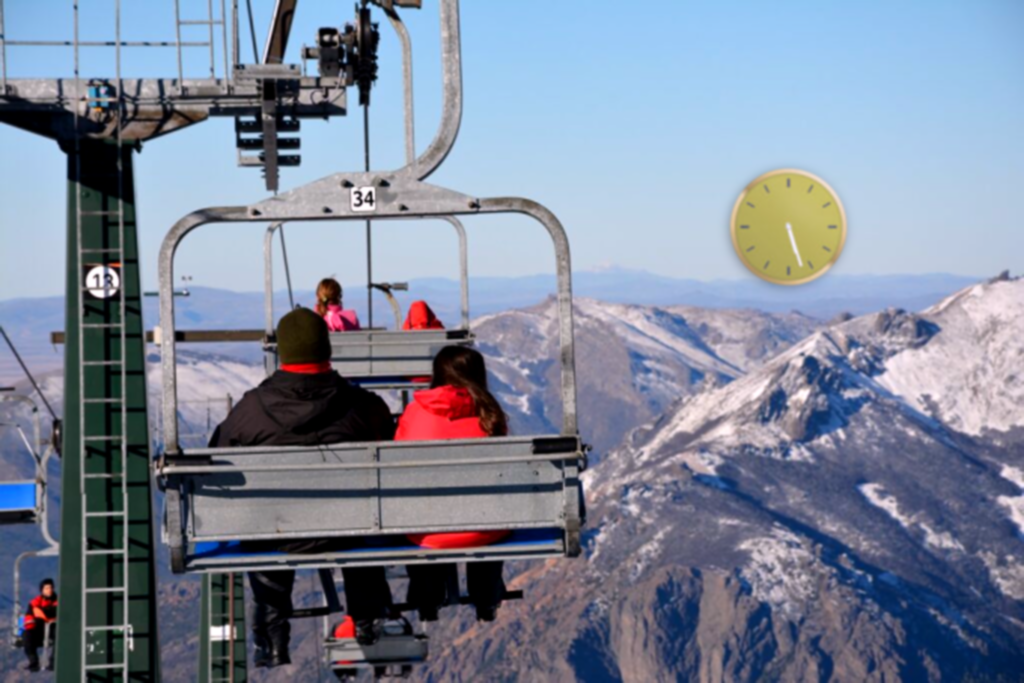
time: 5:27
